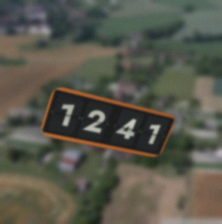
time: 12:41
